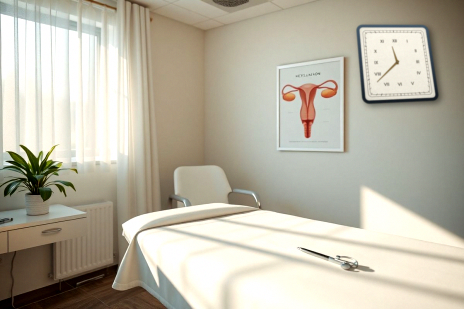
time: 11:38
